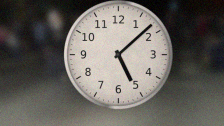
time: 5:08
